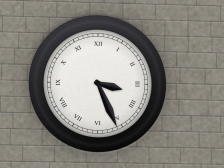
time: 3:26
